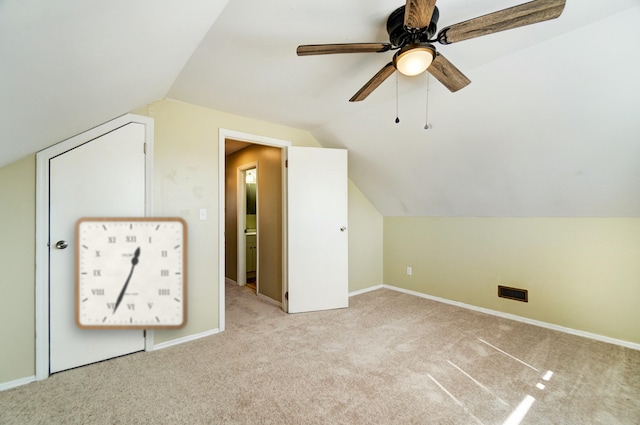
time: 12:34
